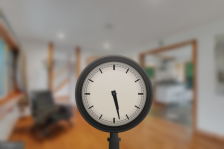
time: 5:28
